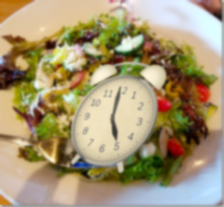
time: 4:59
